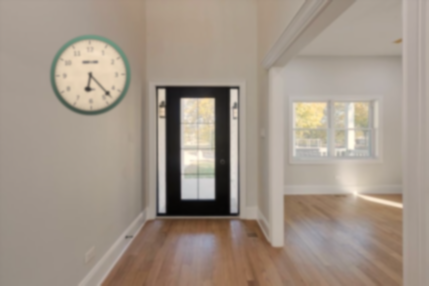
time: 6:23
